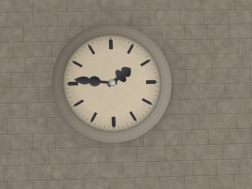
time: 1:46
